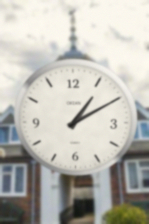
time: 1:10
